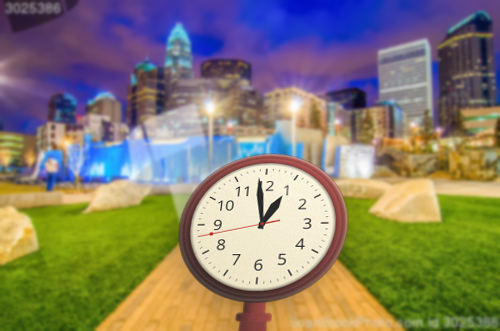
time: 12:58:43
